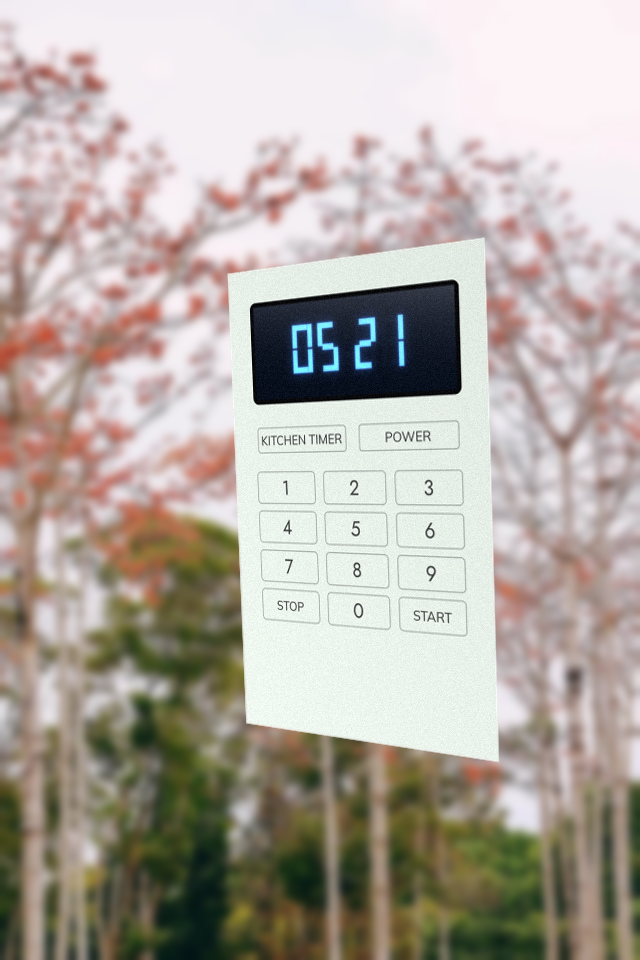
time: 5:21
